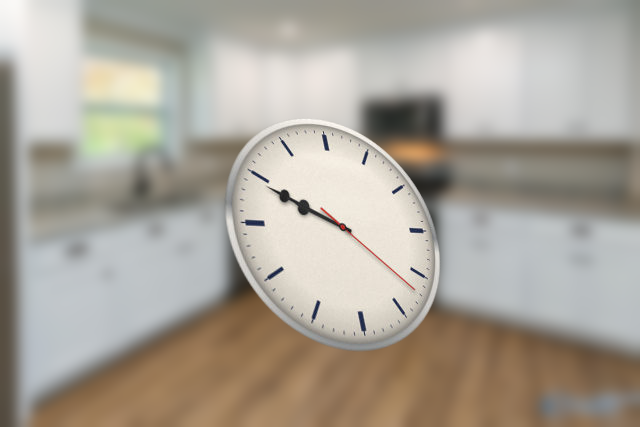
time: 9:49:22
